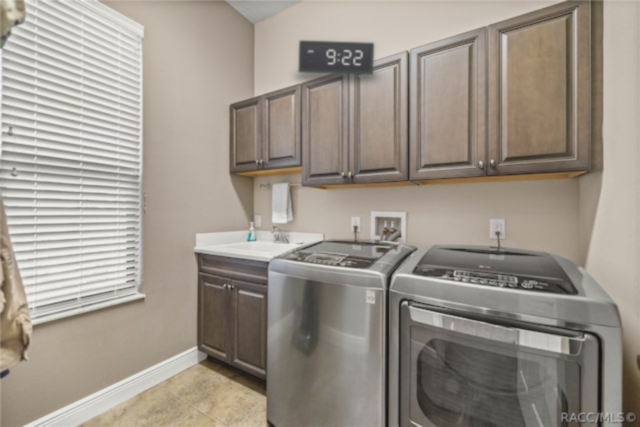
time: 9:22
